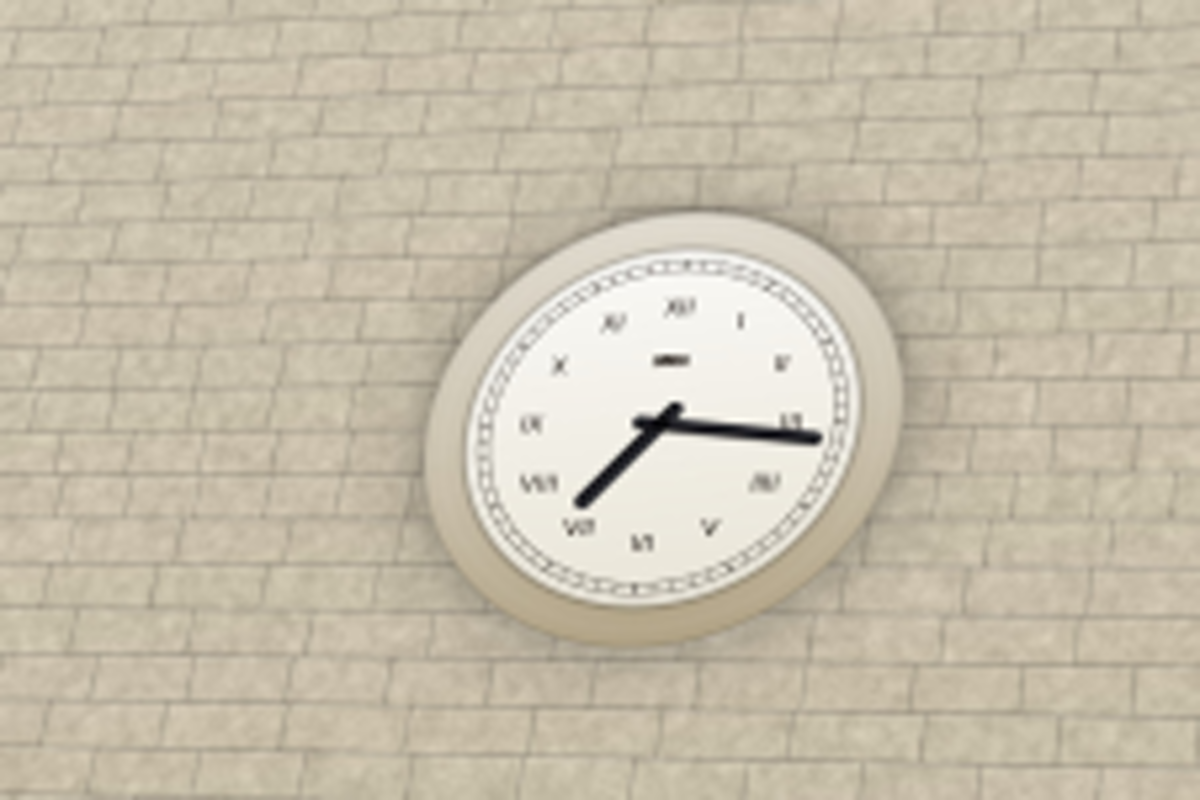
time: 7:16
